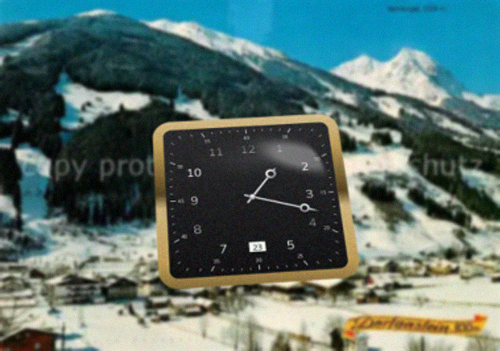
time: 1:18
